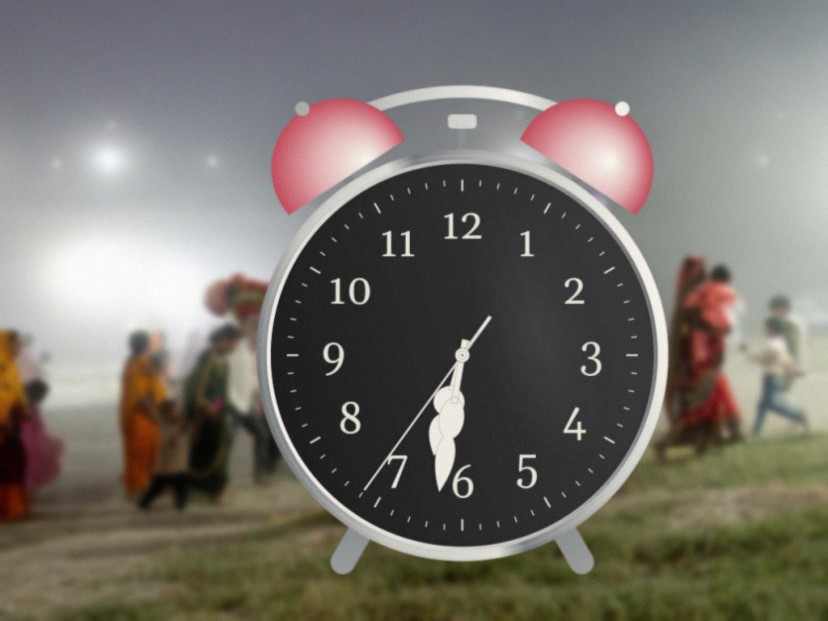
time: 6:31:36
